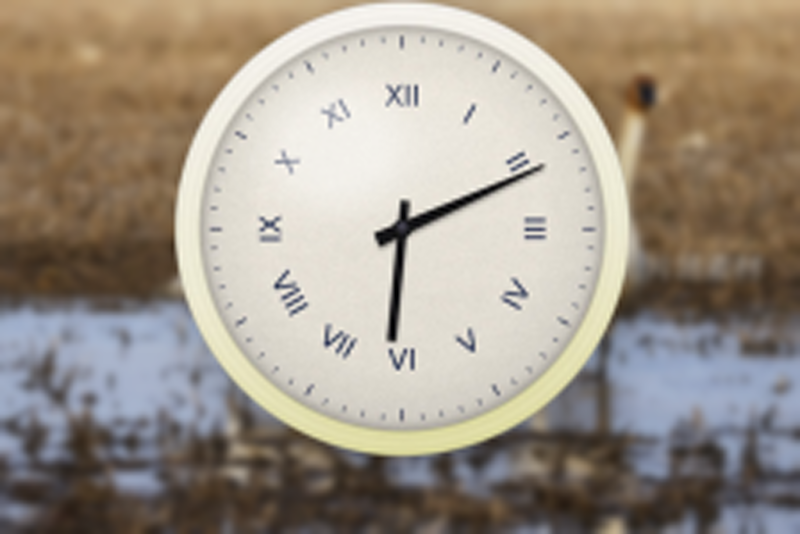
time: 6:11
